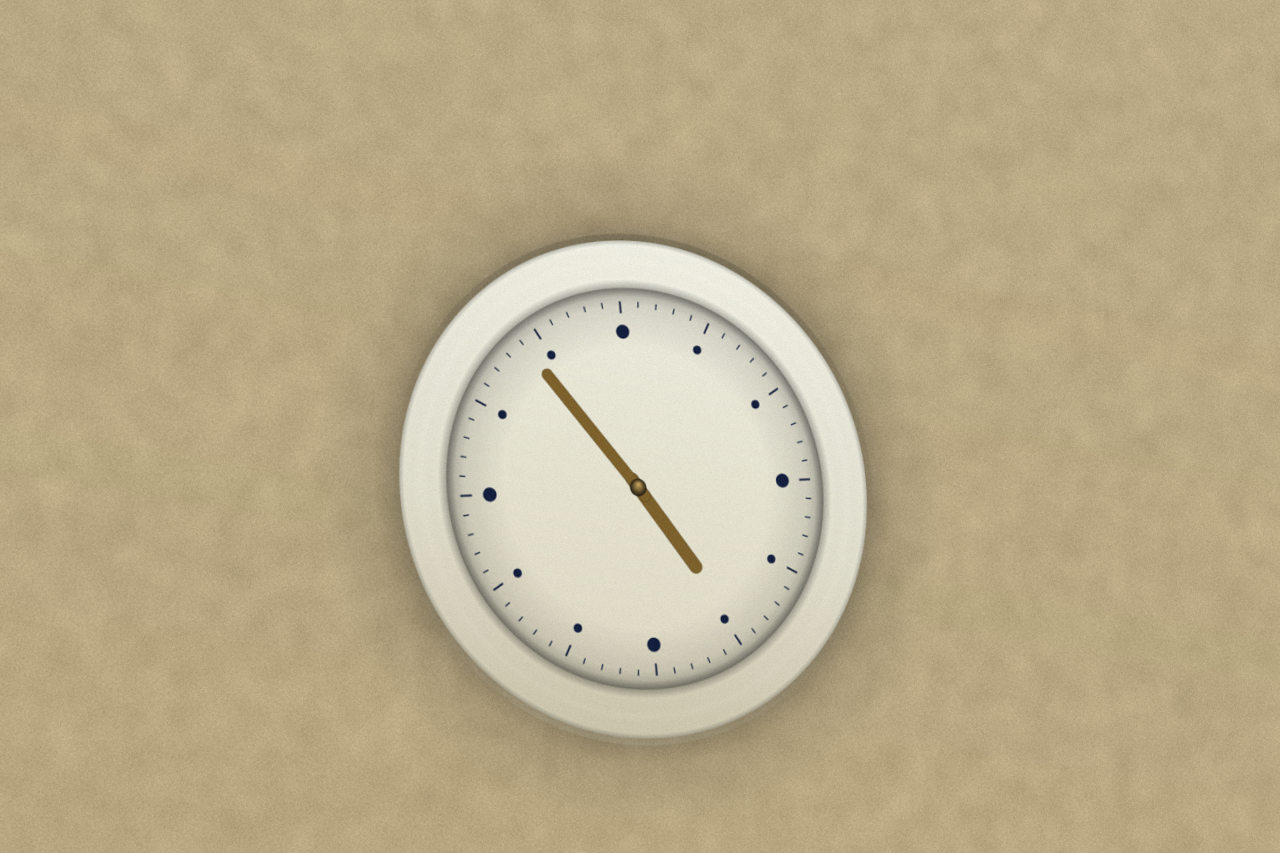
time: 4:54
